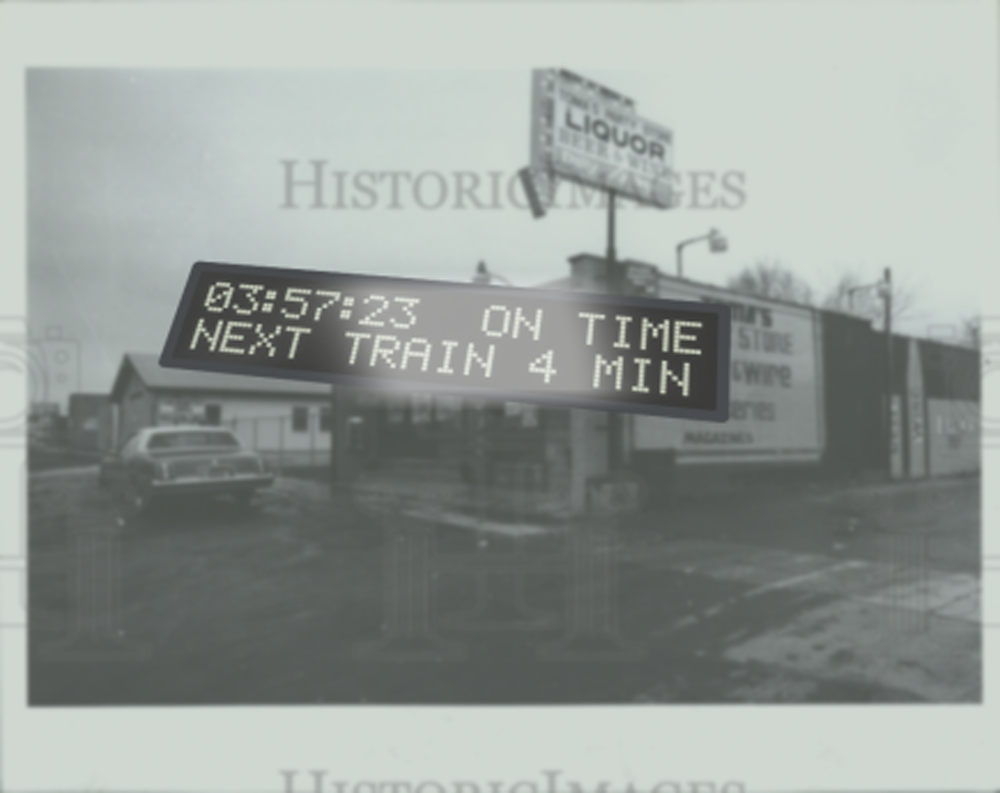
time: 3:57:23
